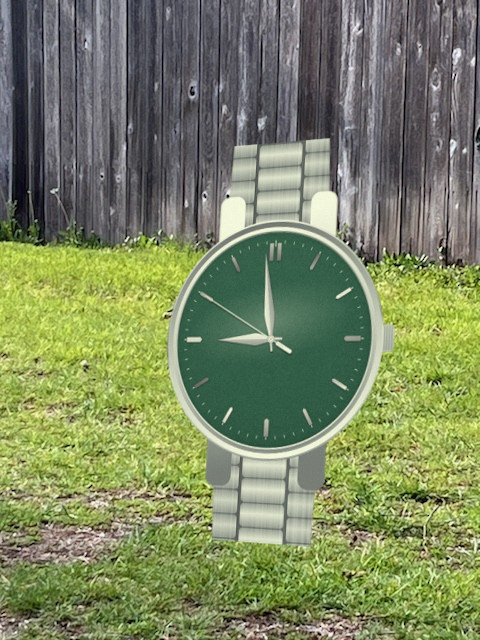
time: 8:58:50
